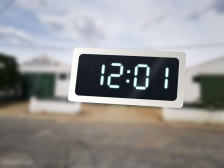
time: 12:01
